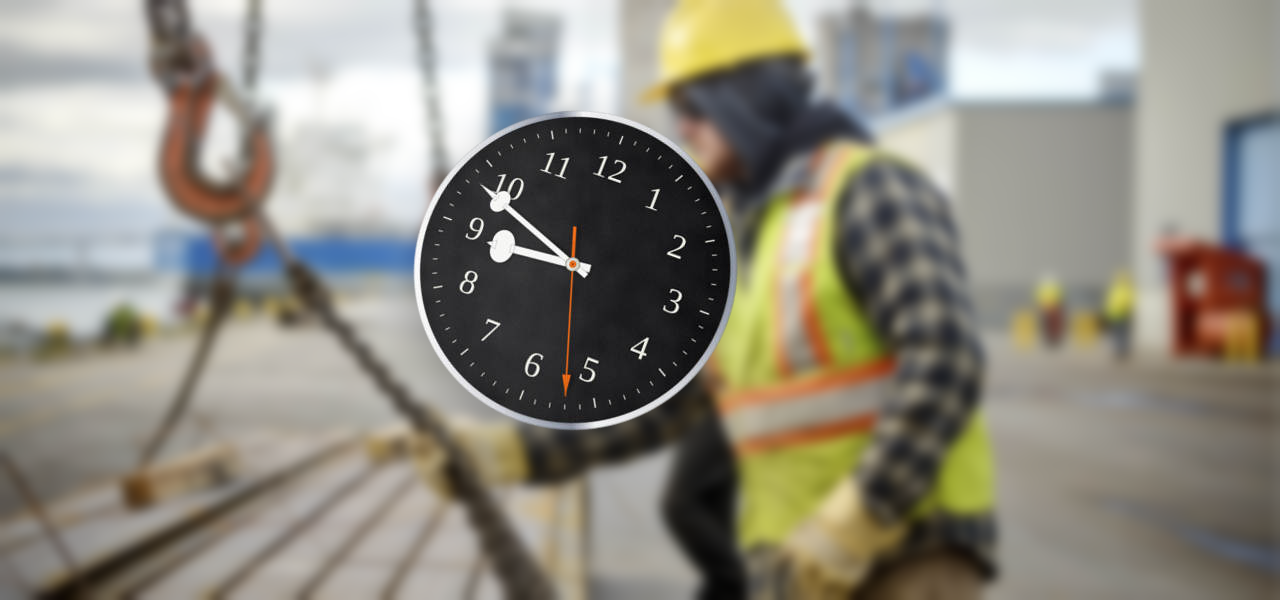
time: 8:48:27
